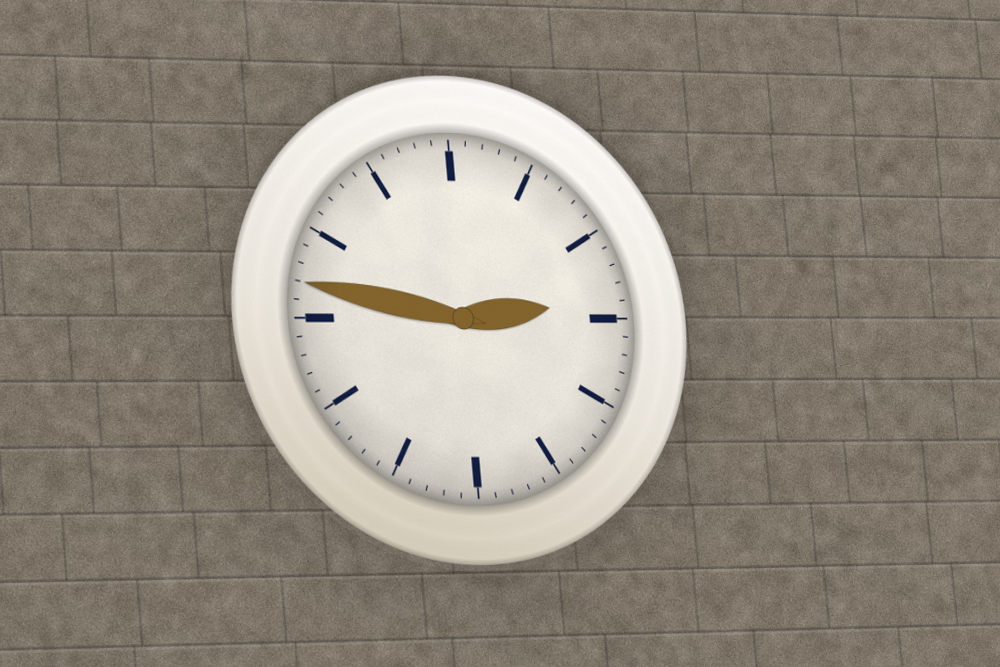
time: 2:47
